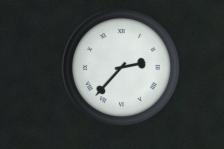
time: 2:37
